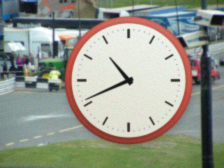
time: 10:41
